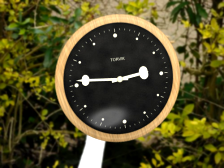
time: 2:46
